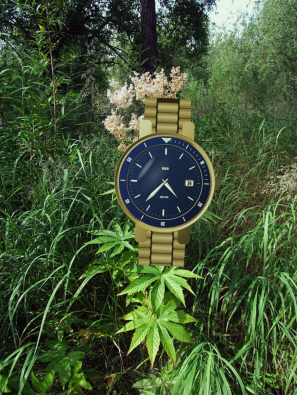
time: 4:37
